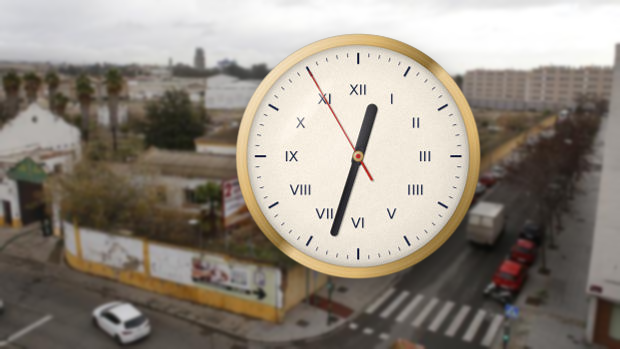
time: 12:32:55
